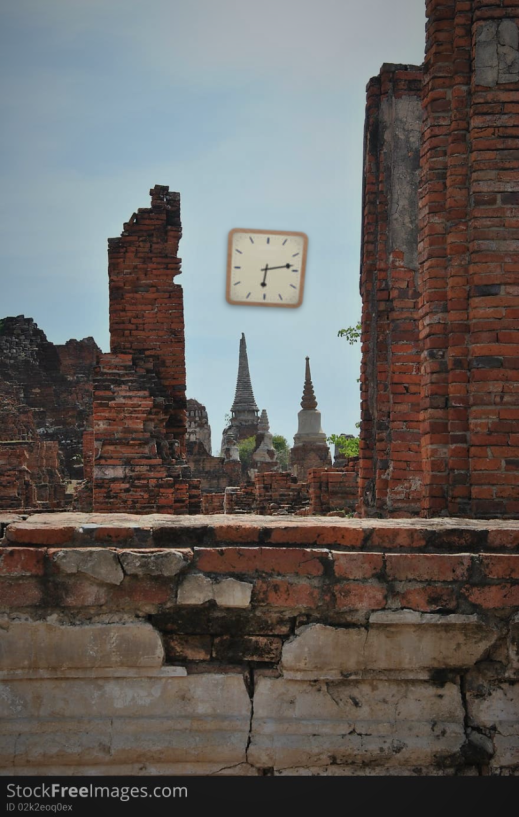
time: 6:13
